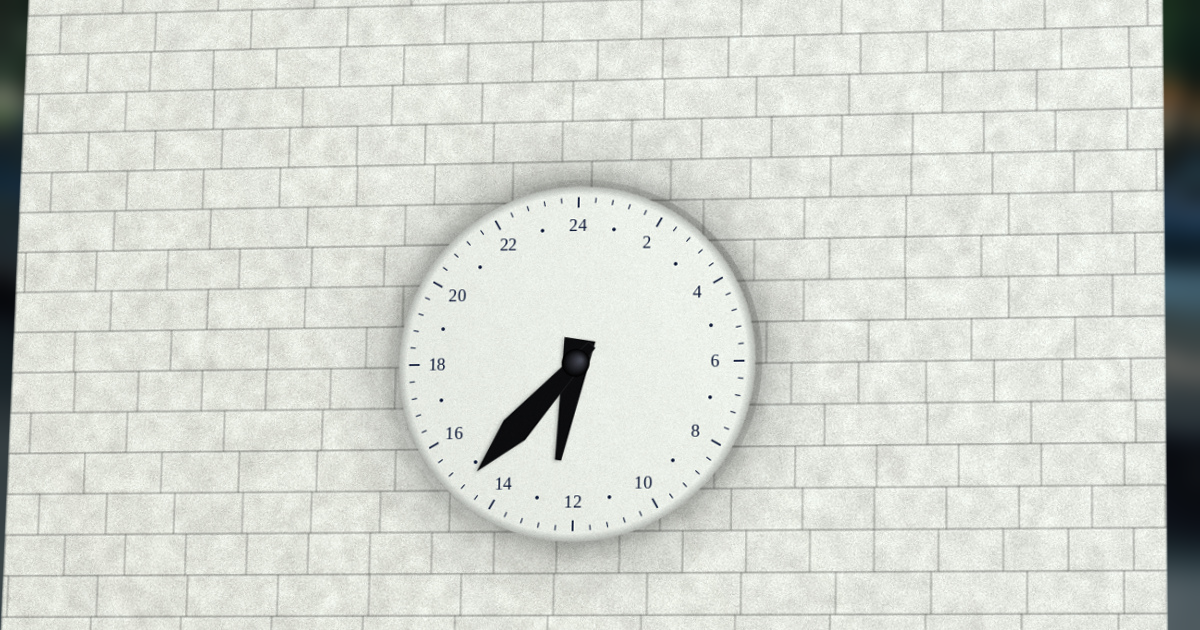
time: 12:37
